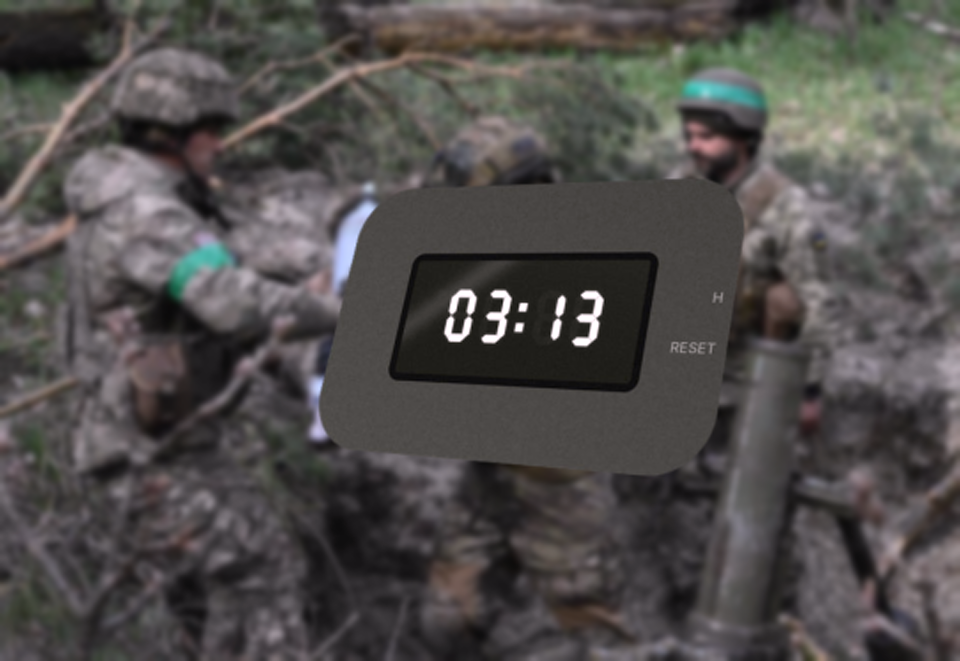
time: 3:13
